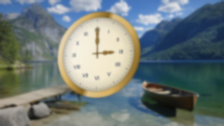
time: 3:00
